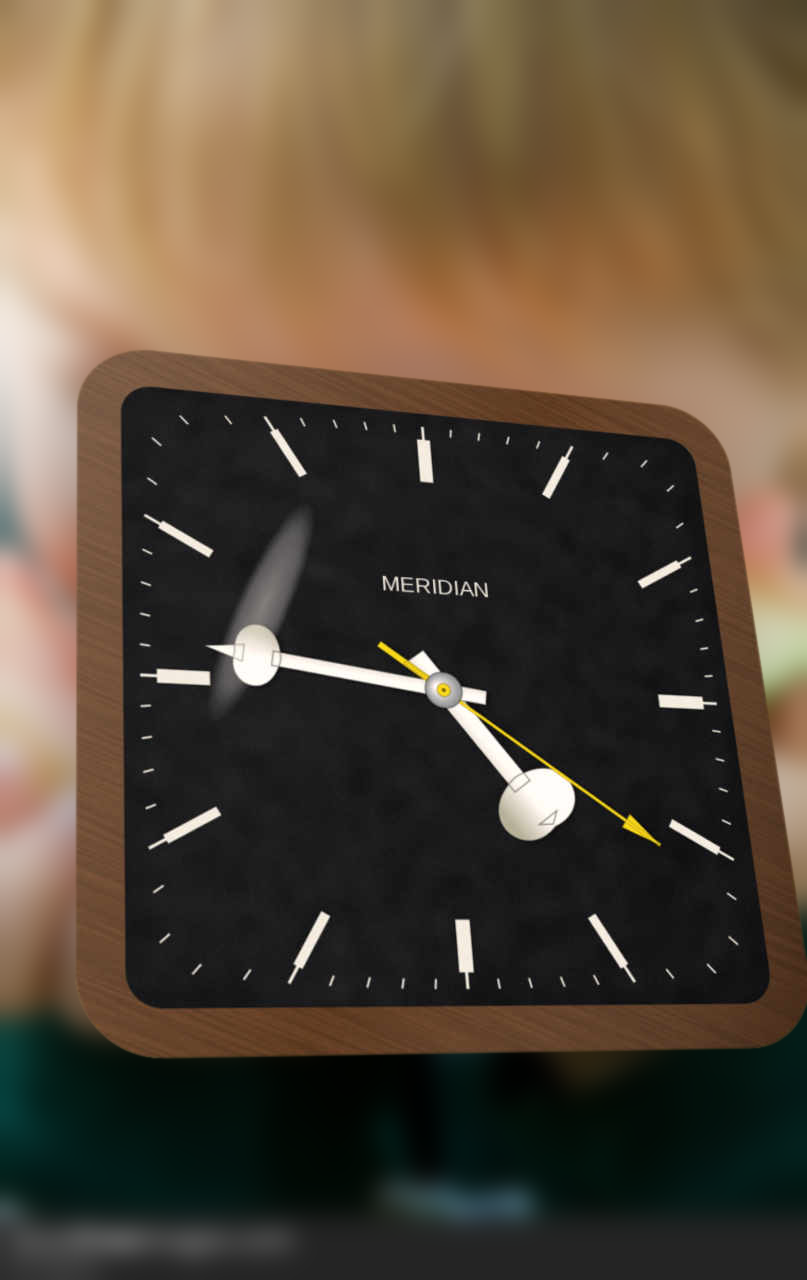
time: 4:46:21
